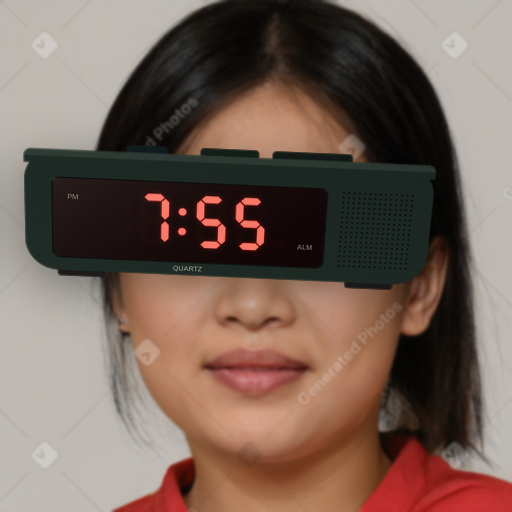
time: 7:55
